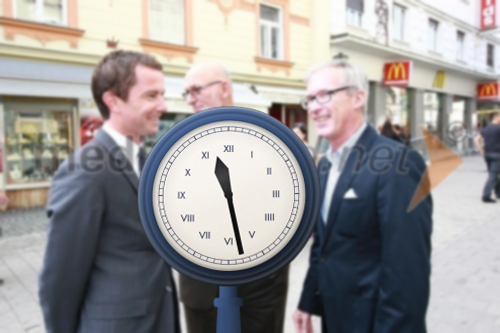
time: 11:28
